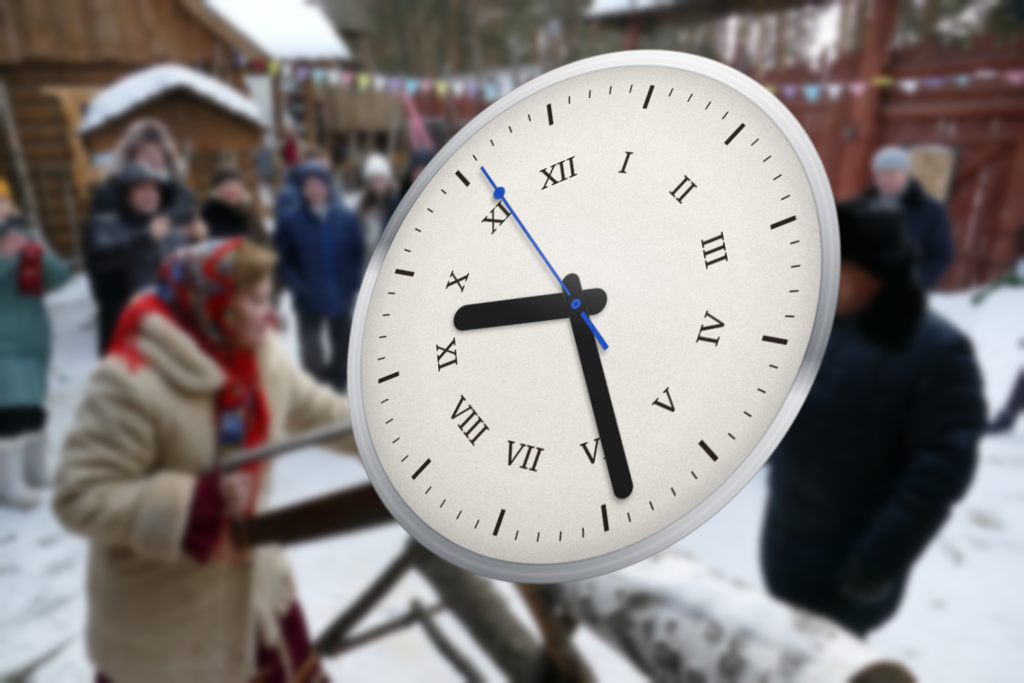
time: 9:28:56
